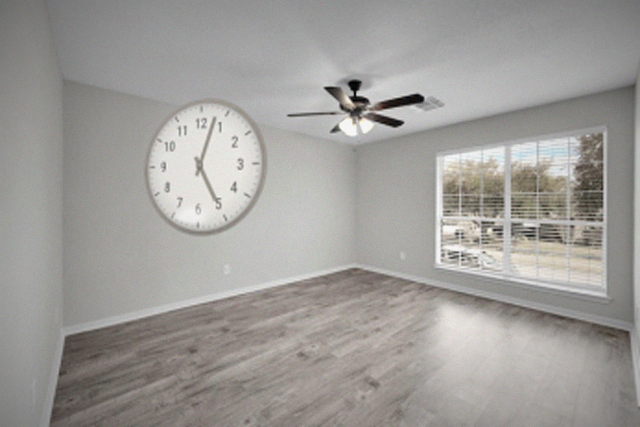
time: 5:03
